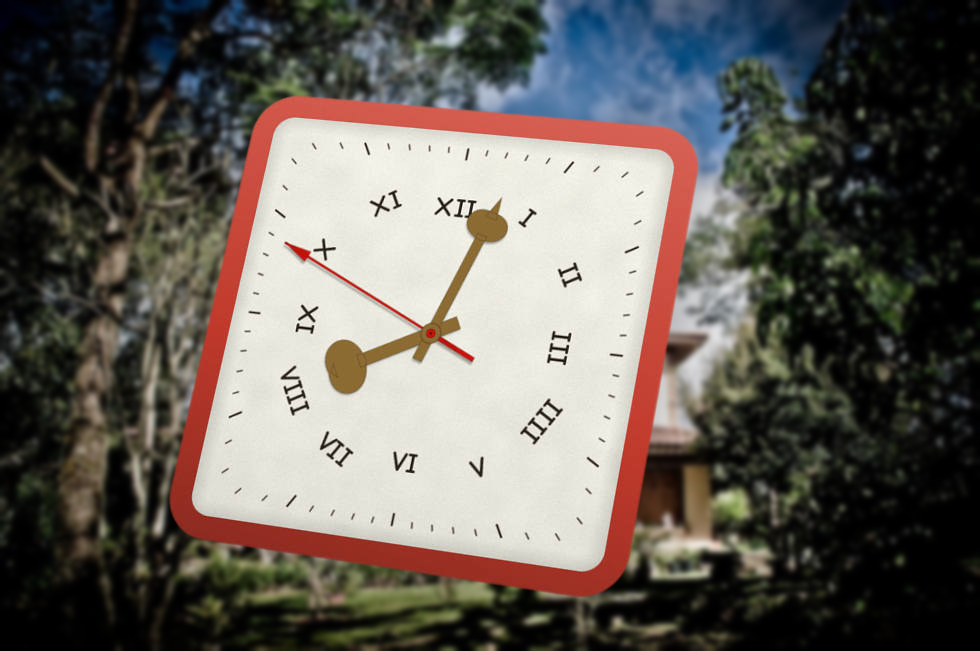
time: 8:02:49
